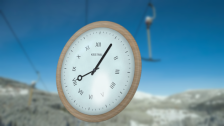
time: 8:05
